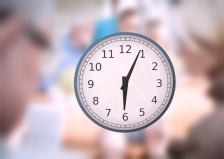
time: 6:04
